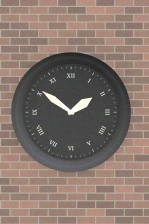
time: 1:51
